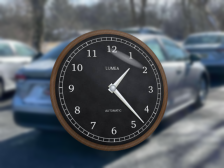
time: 1:23
